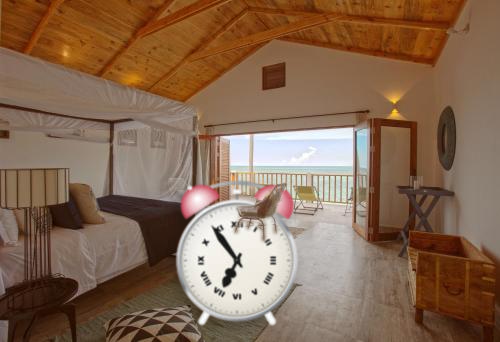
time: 6:54
